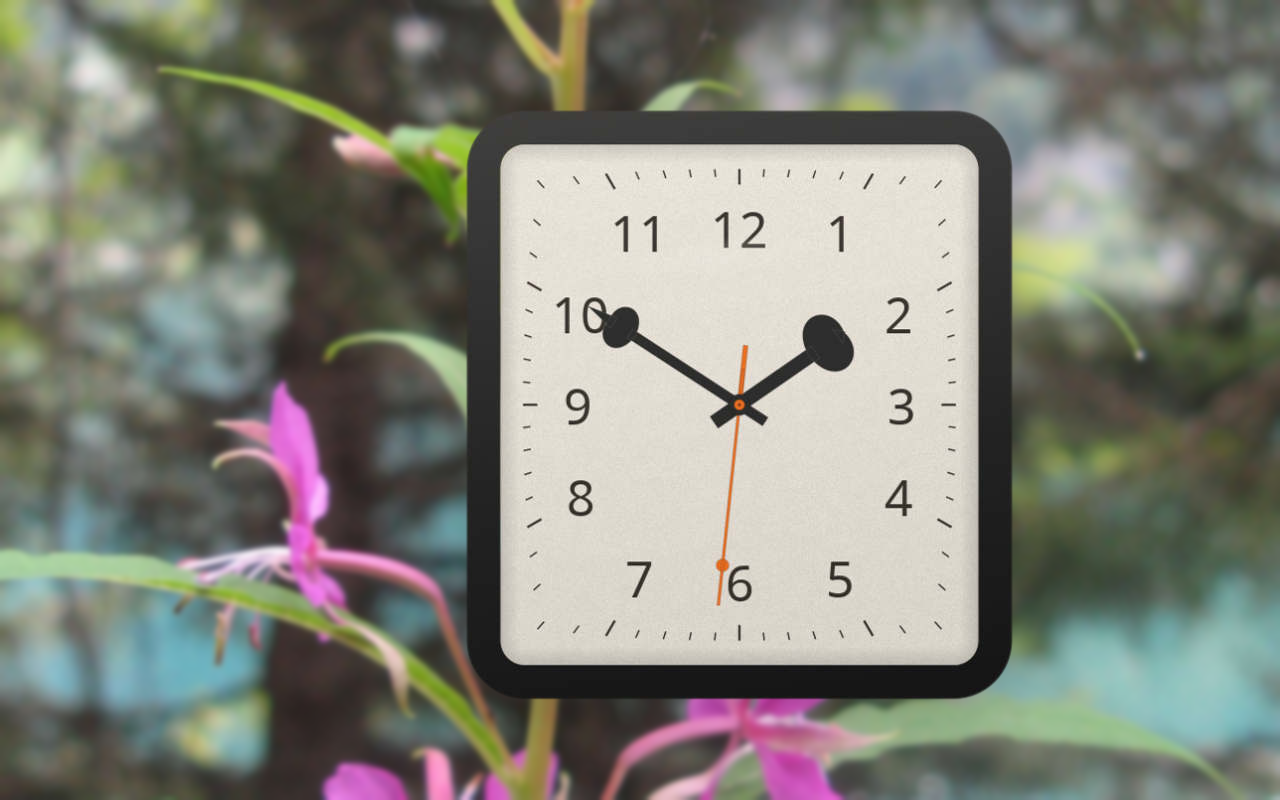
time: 1:50:31
